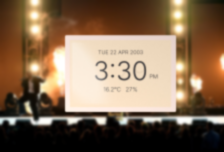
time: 3:30
